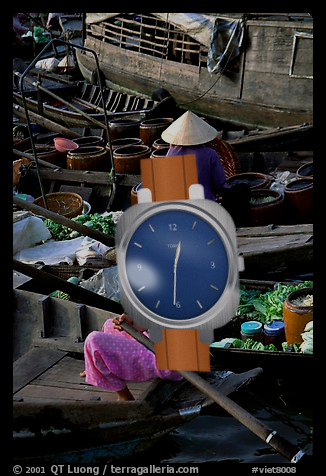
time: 12:31
